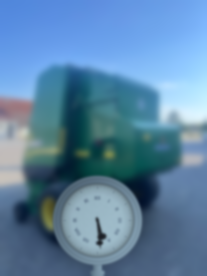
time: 5:29
